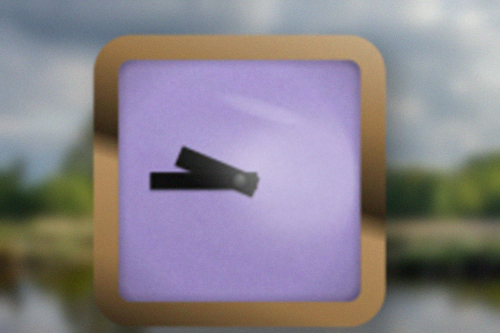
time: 9:45
